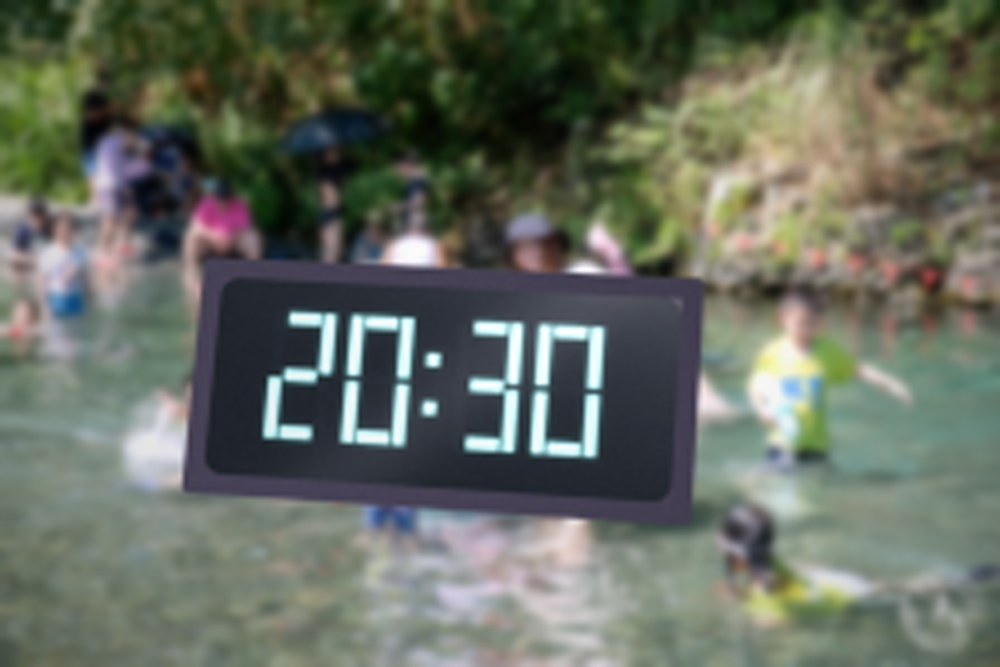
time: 20:30
